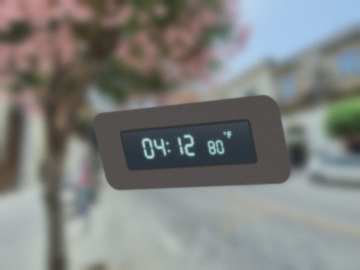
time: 4:12
